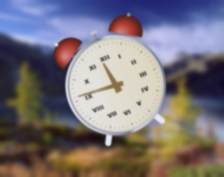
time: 11:46
